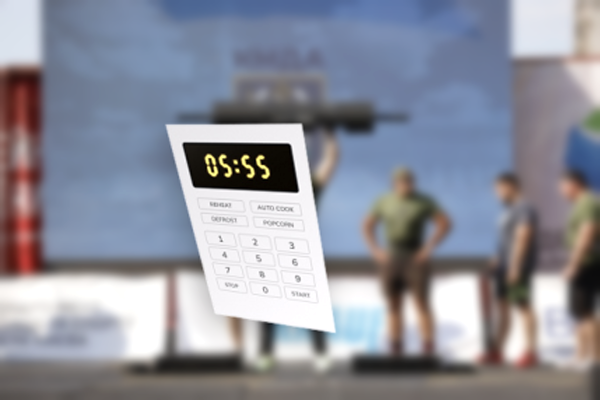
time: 5:55
